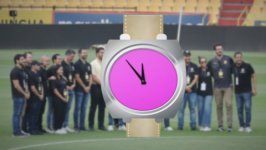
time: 11:54
